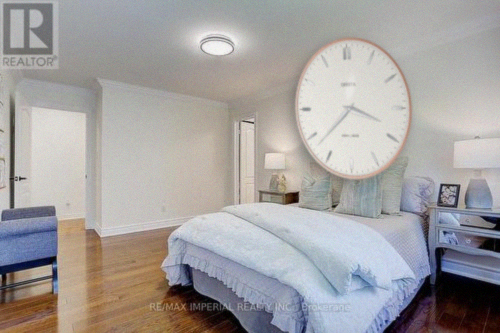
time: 3:38
